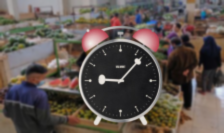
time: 9:07
